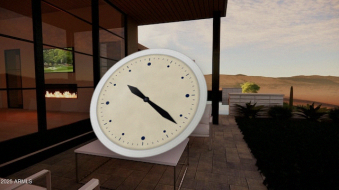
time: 10:22
